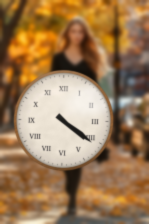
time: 4:21
